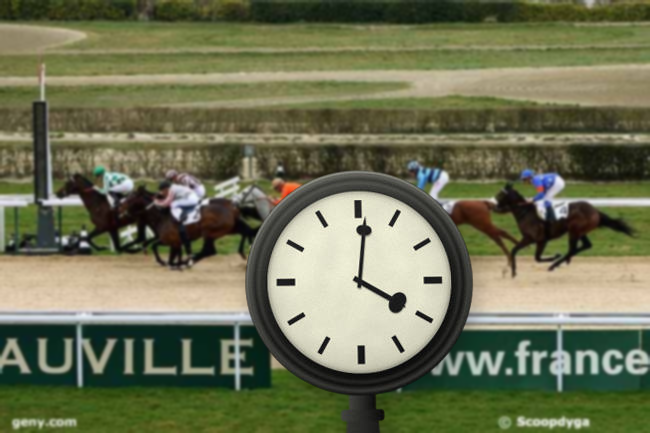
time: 4:01
